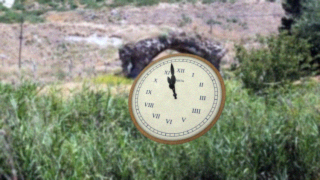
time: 10:57
